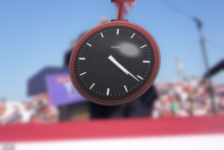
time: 4:21
